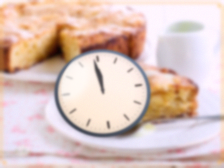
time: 11:59
